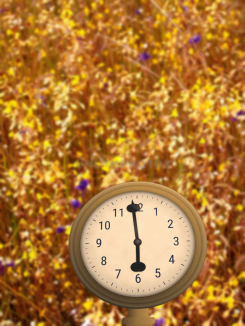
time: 5:59
